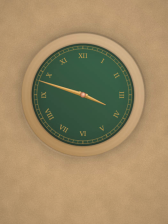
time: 3:48
